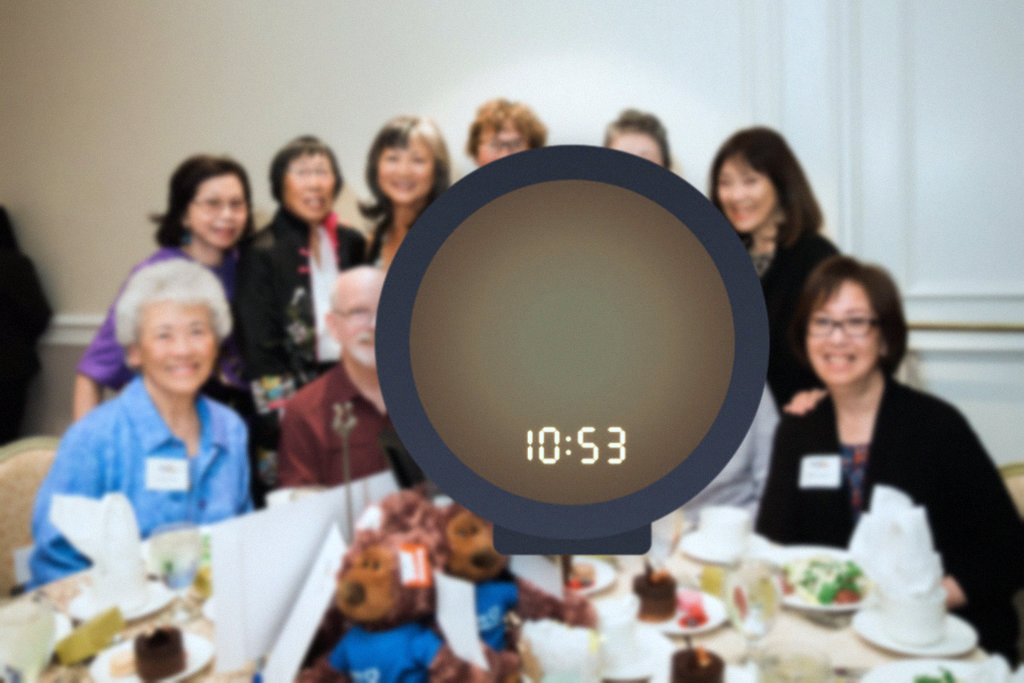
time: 10:53
